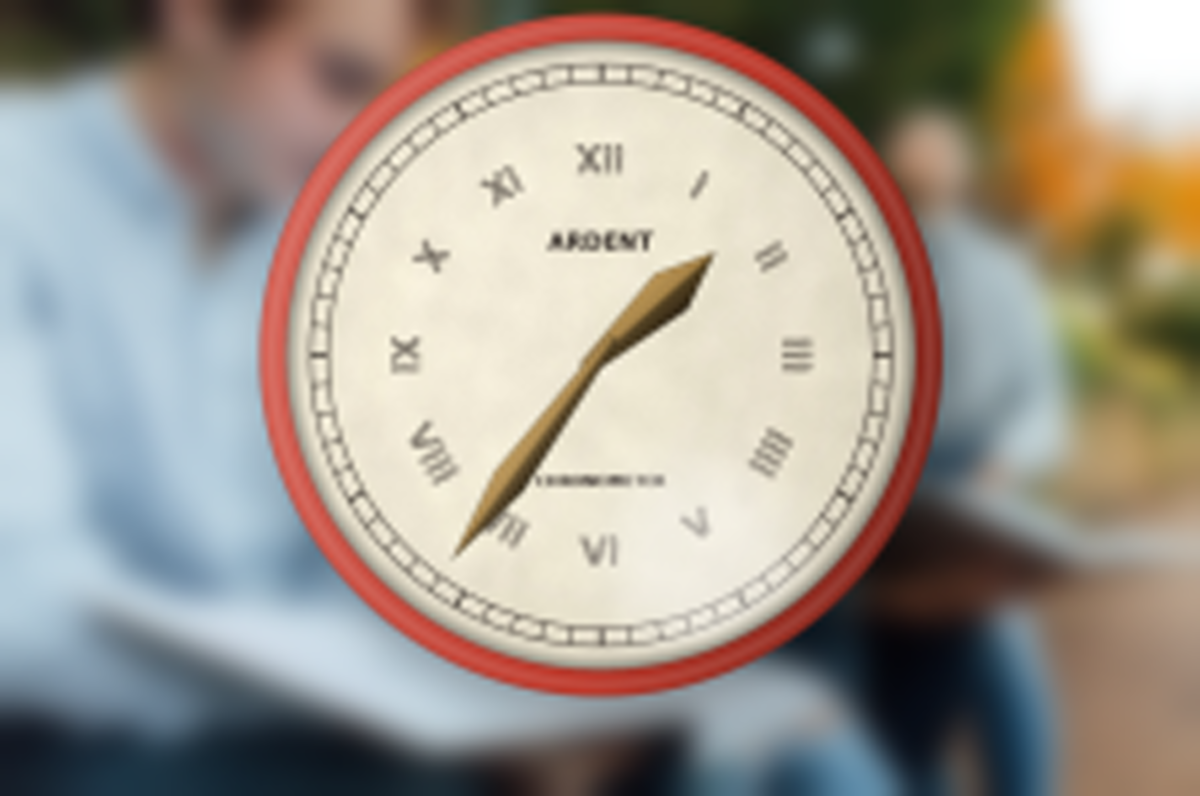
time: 1:36
